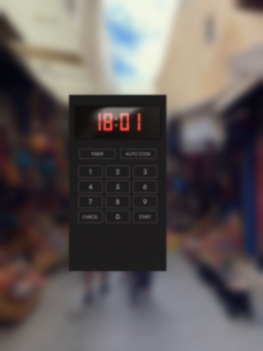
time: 18:01
